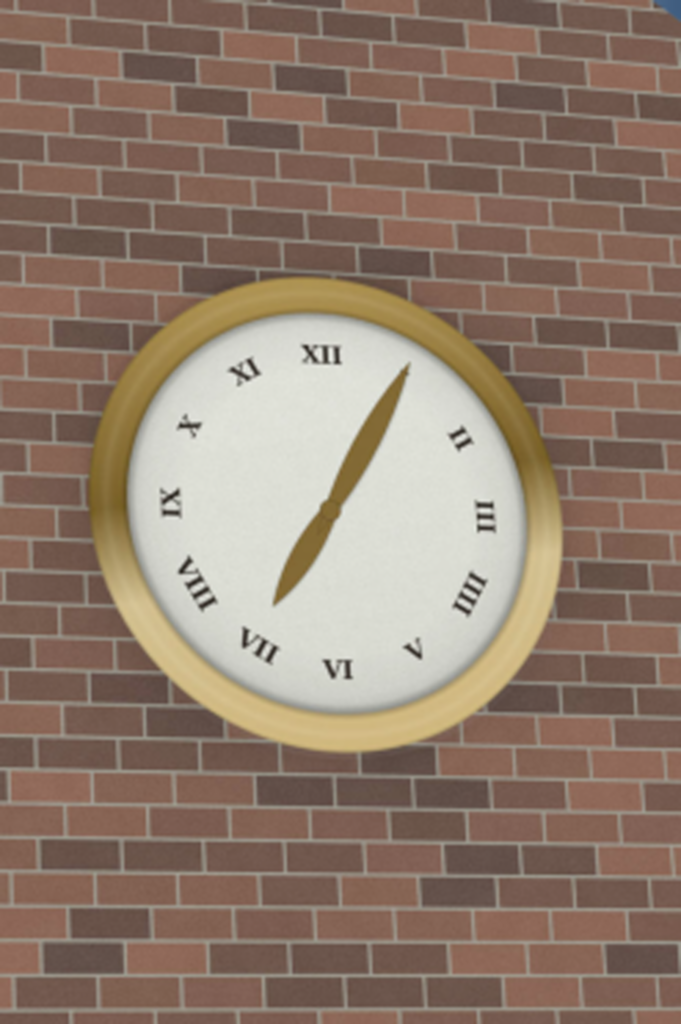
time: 7:05
